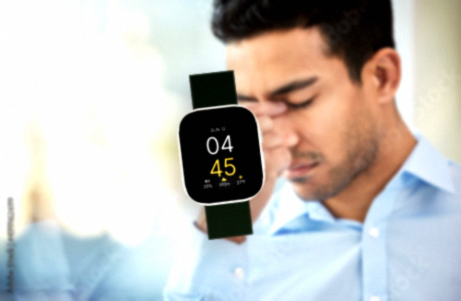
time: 4:45
